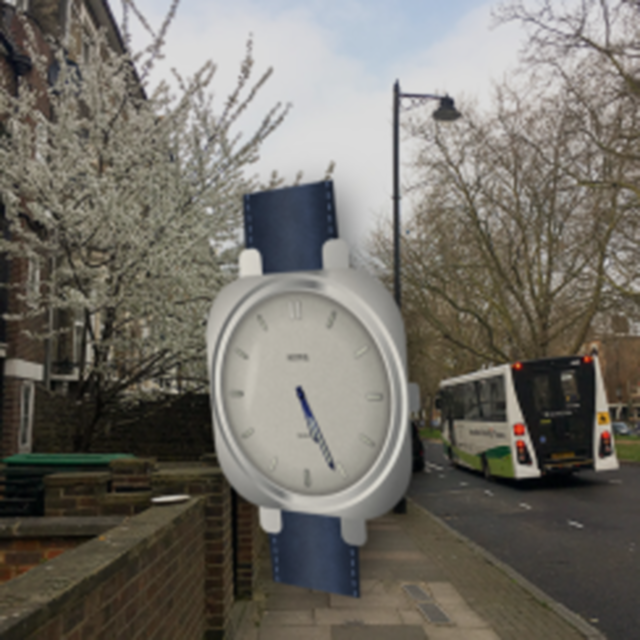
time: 5:26
